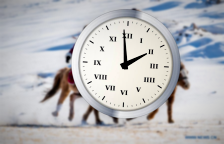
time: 1:59
